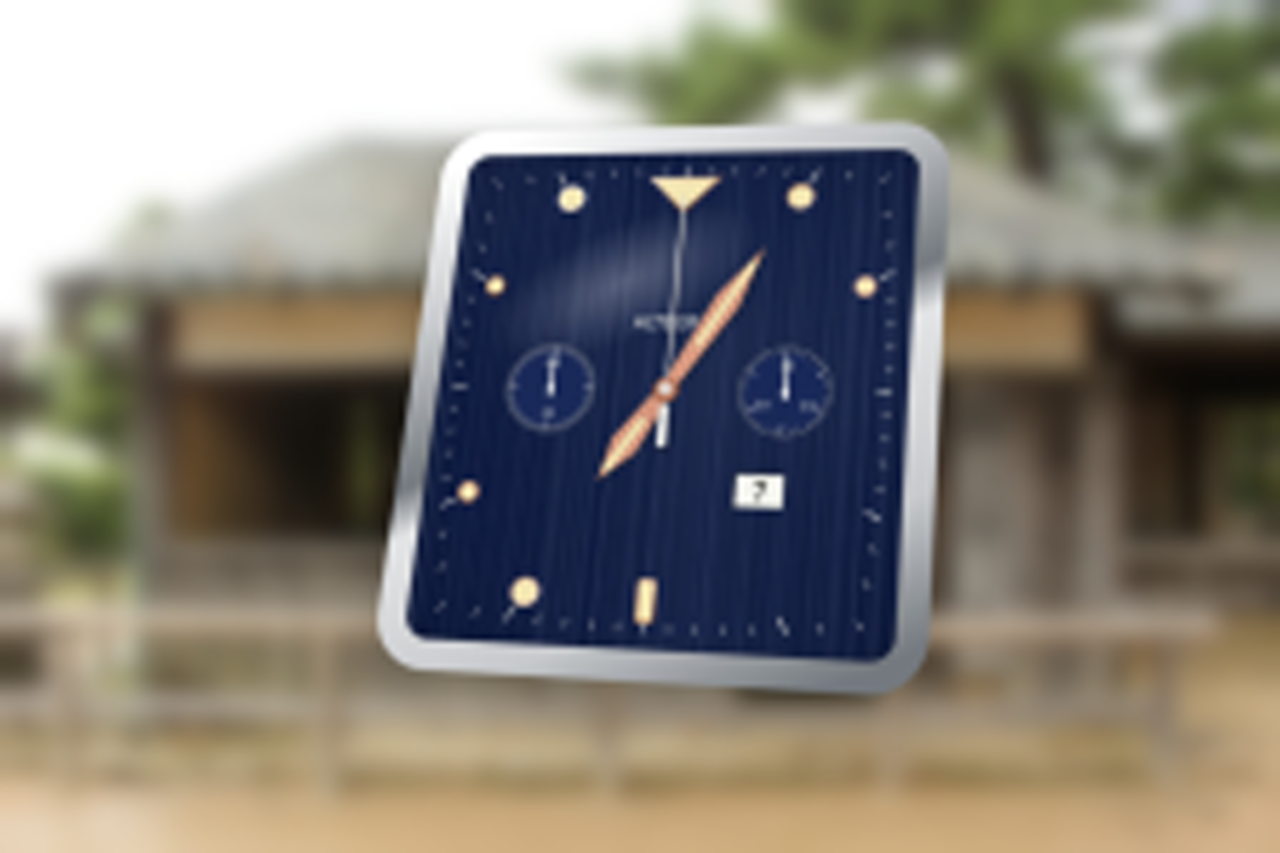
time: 7:05
